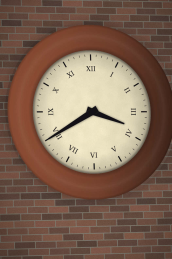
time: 3:40
